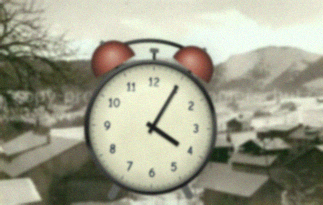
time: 4:05
